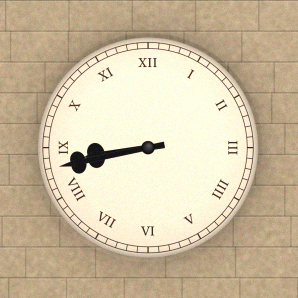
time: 8:43
